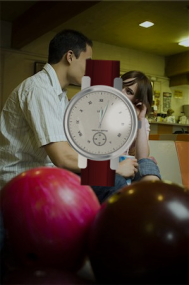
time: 12:03
